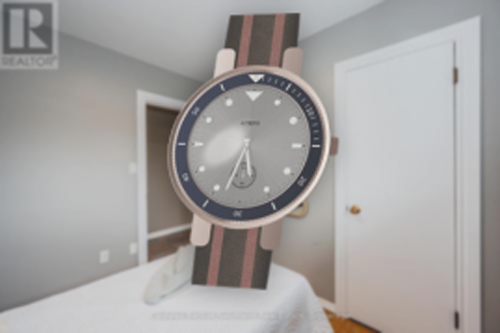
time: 5:33
